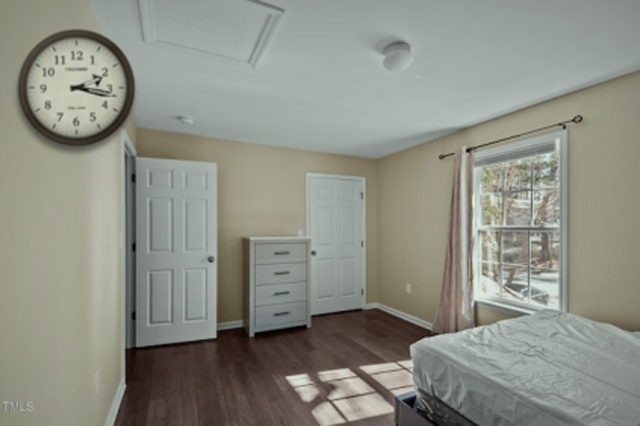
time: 2:17
